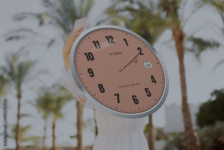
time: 2:10
